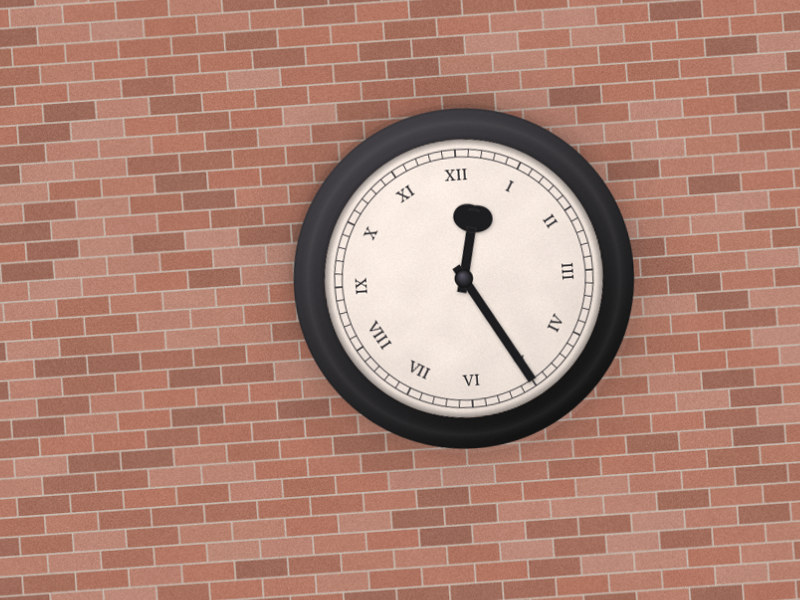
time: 12:25
